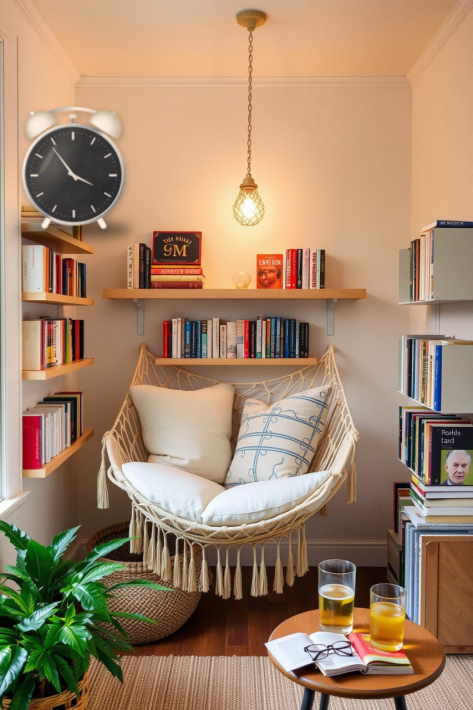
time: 3:54
